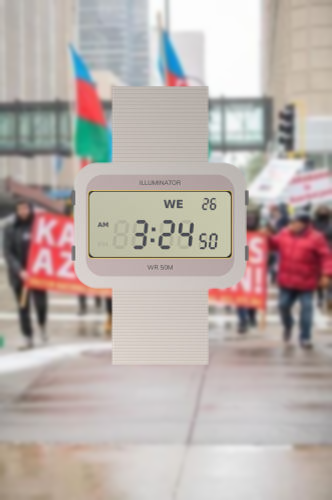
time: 3:24:50
